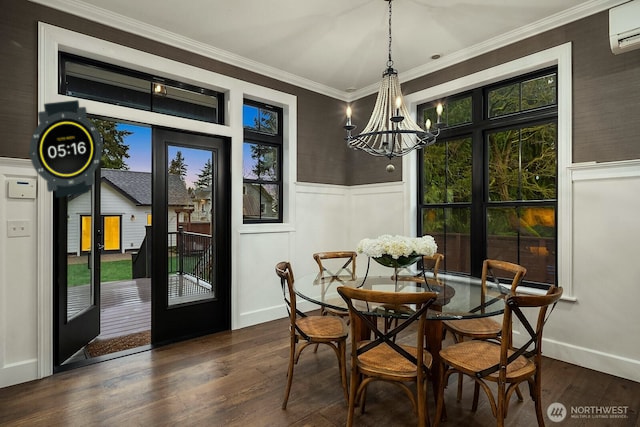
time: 5:16
